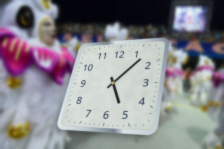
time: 5:07
